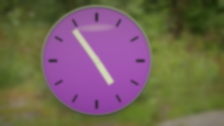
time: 4:54
